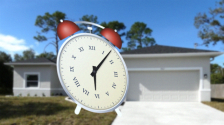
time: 6:07
